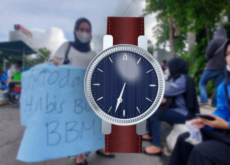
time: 6:33
